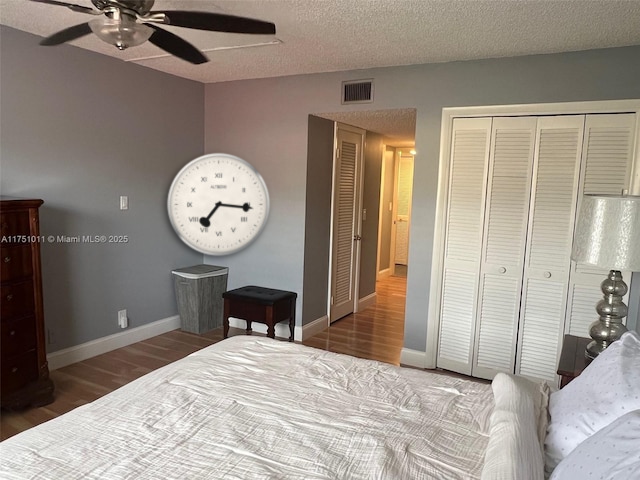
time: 7:16
